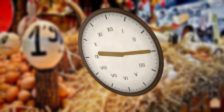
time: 9:15
